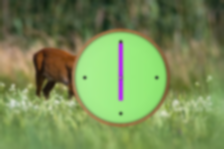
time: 6:00
